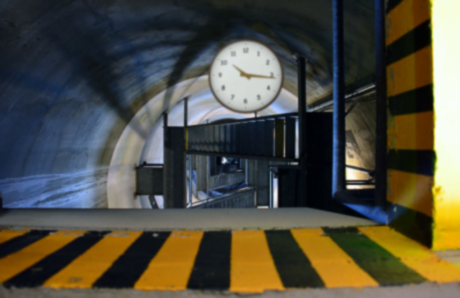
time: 10:16
